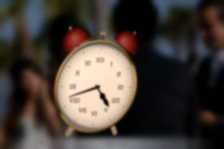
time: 4:42
